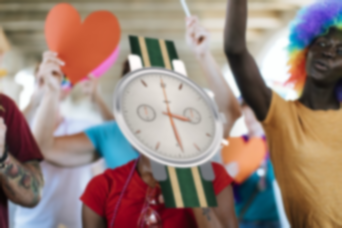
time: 3:29
